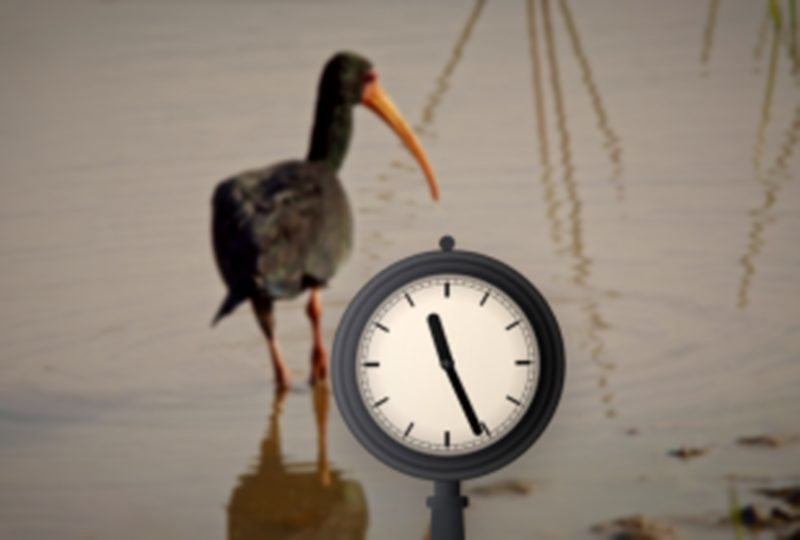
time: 11:26
